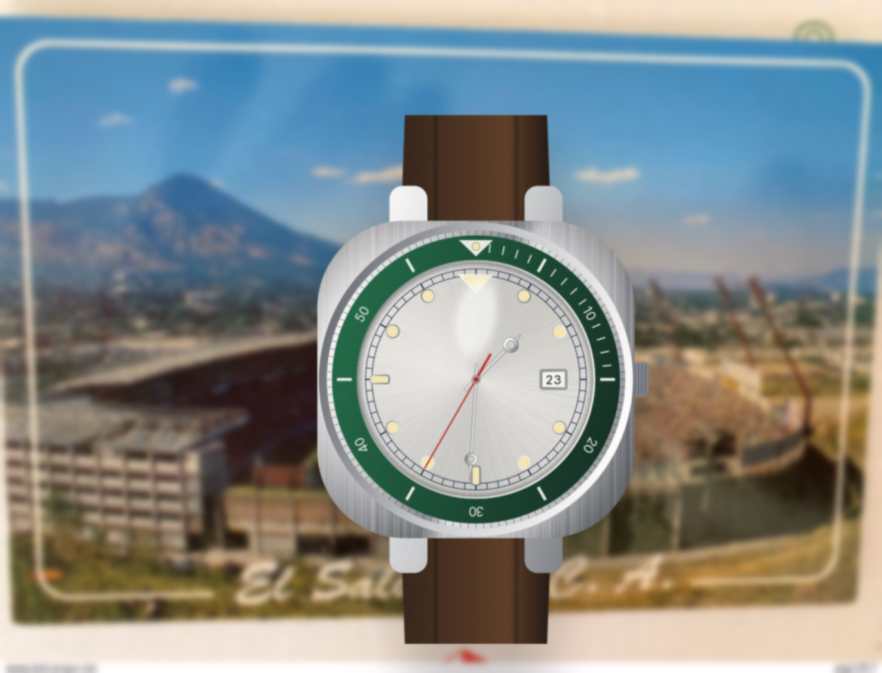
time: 1:30:35
